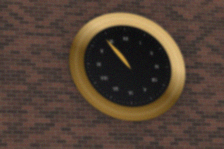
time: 10:54
